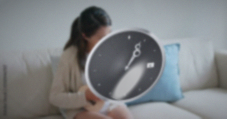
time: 1:04
